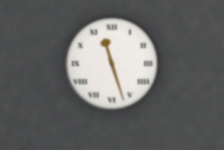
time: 11:27
